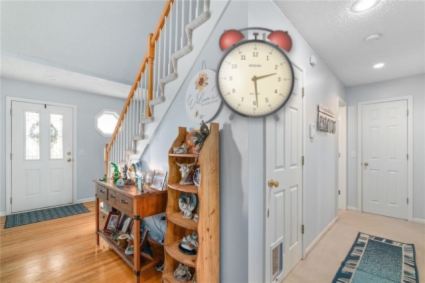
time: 2:29
